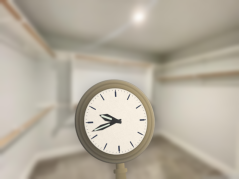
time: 9:42
